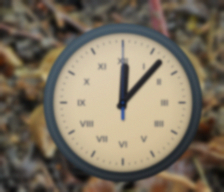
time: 12:07:00
